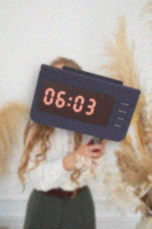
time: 6:03
